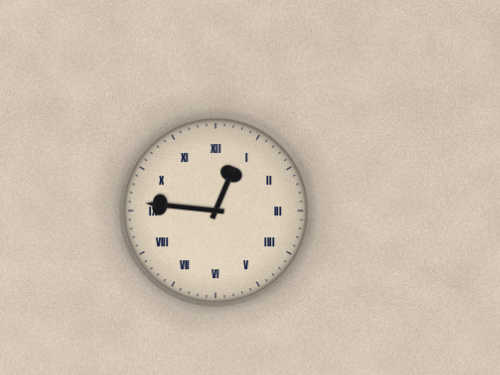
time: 12:46
